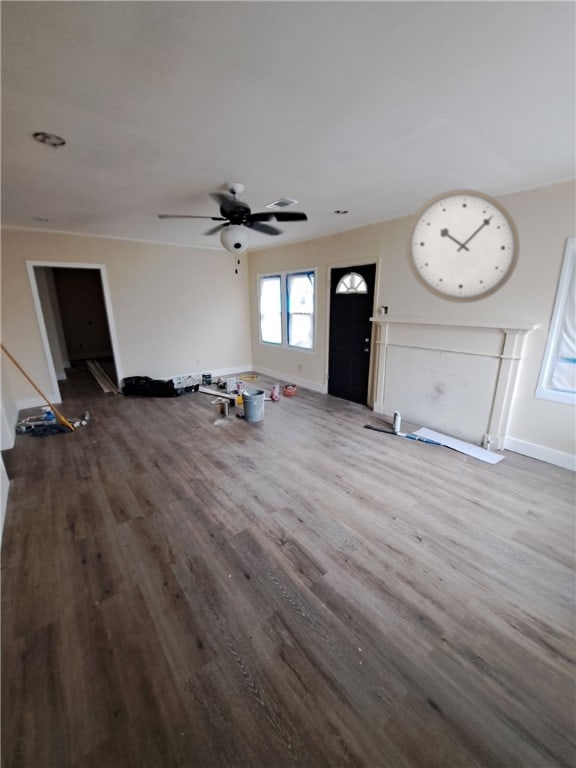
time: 10:07
